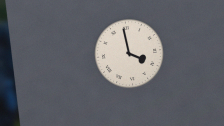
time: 3:59
